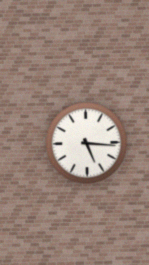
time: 5:16
